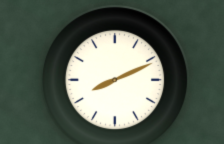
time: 8:11
